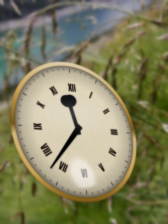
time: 11:37
